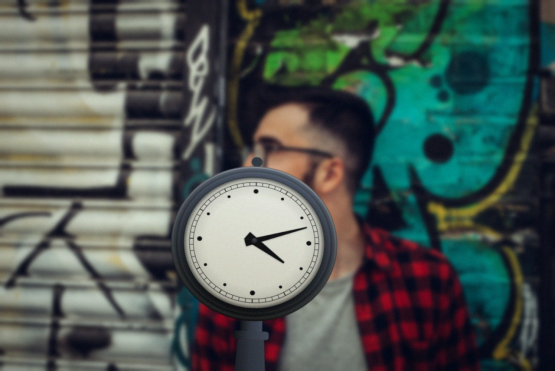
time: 4:12
